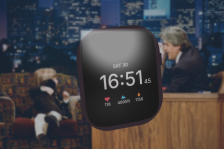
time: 16:51
